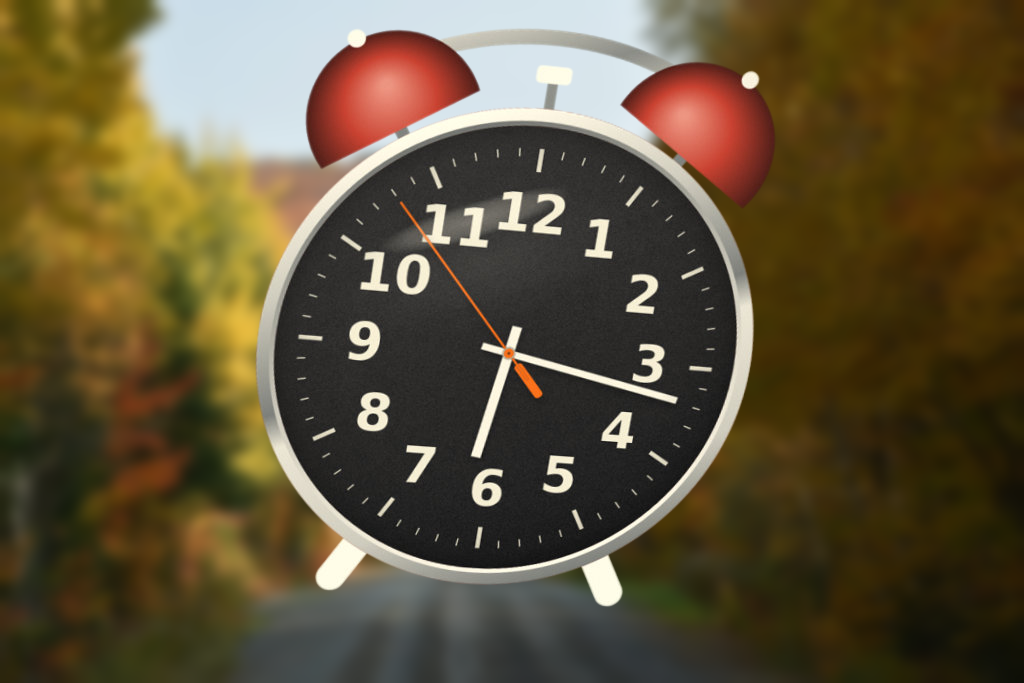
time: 6:16:53
